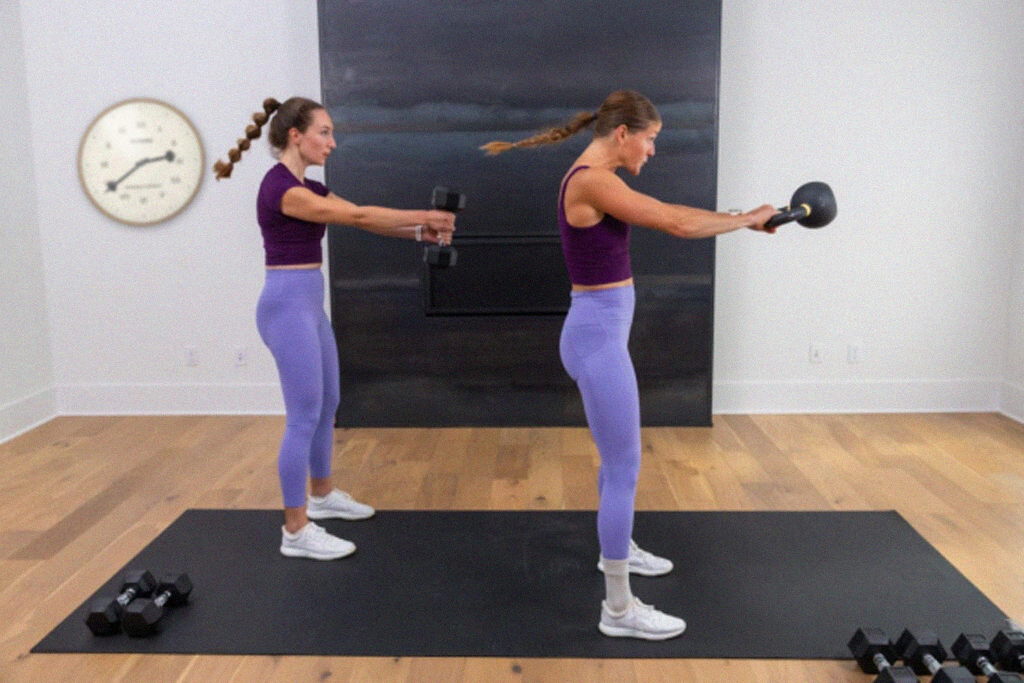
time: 2:39
